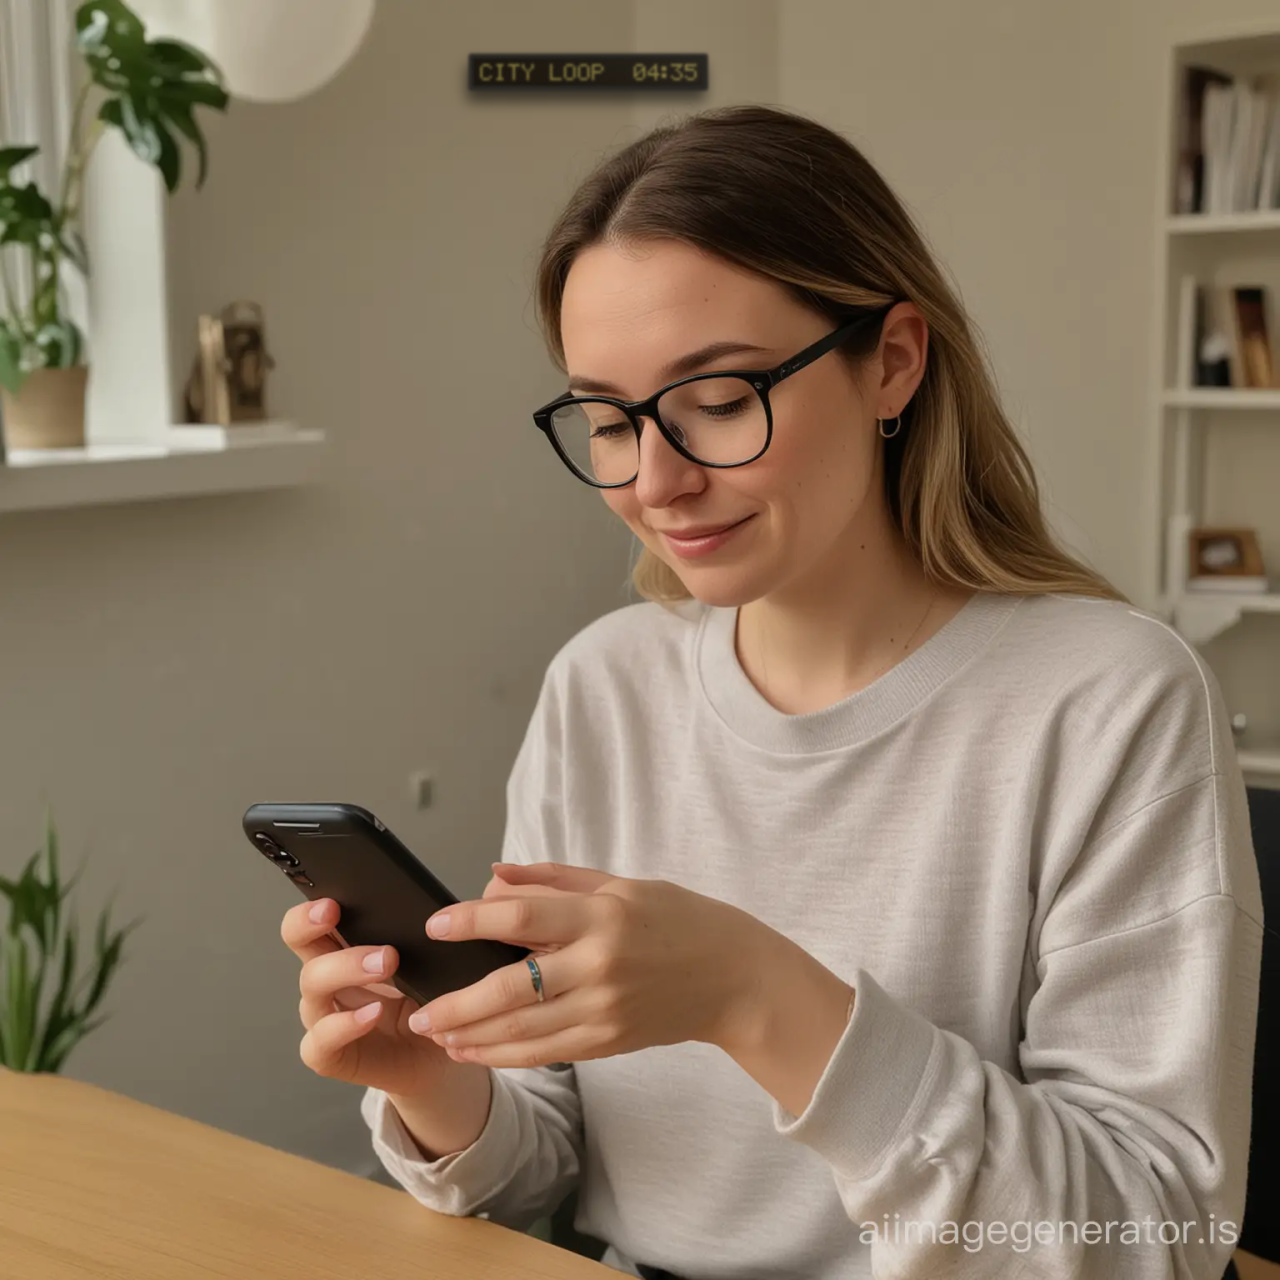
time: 4:35
